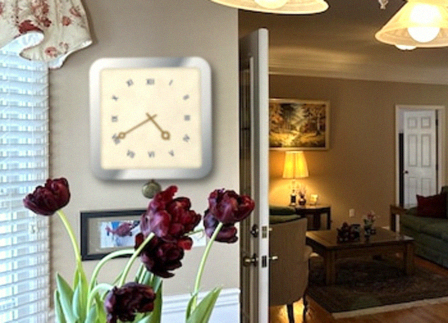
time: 4:40
